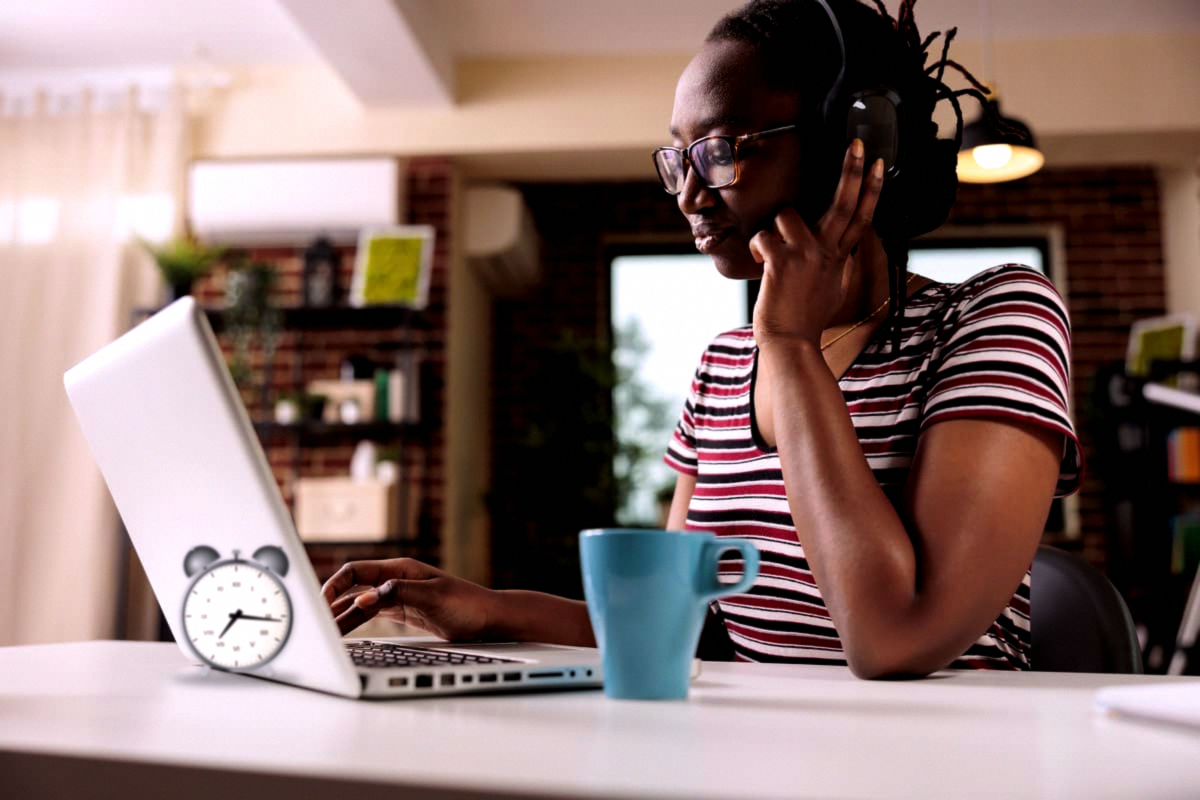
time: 7:16
